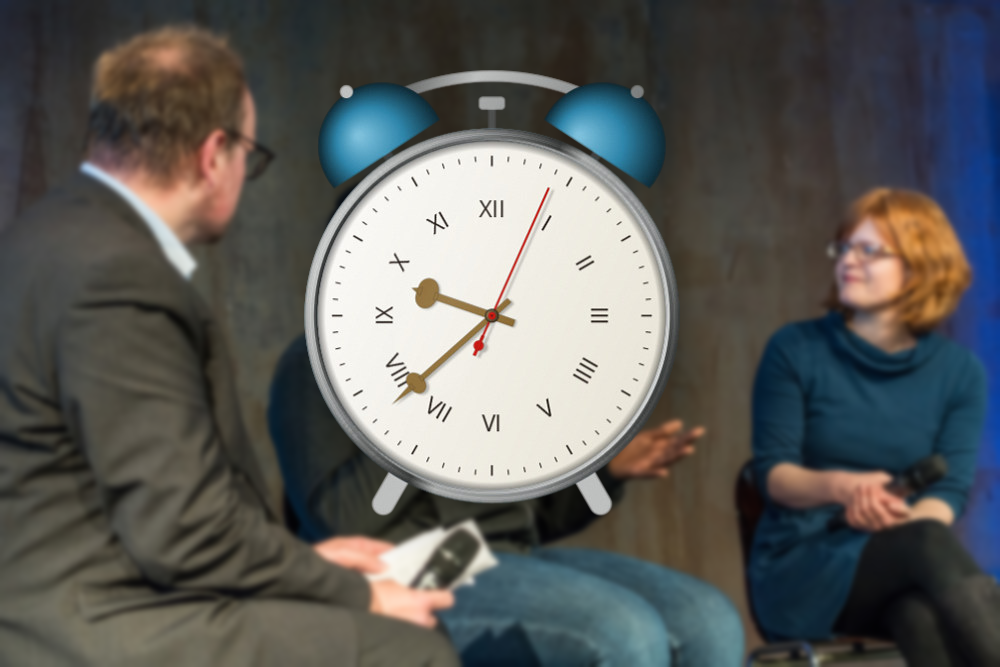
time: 9:38:04
